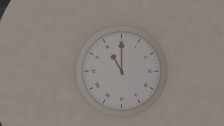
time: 11:00
